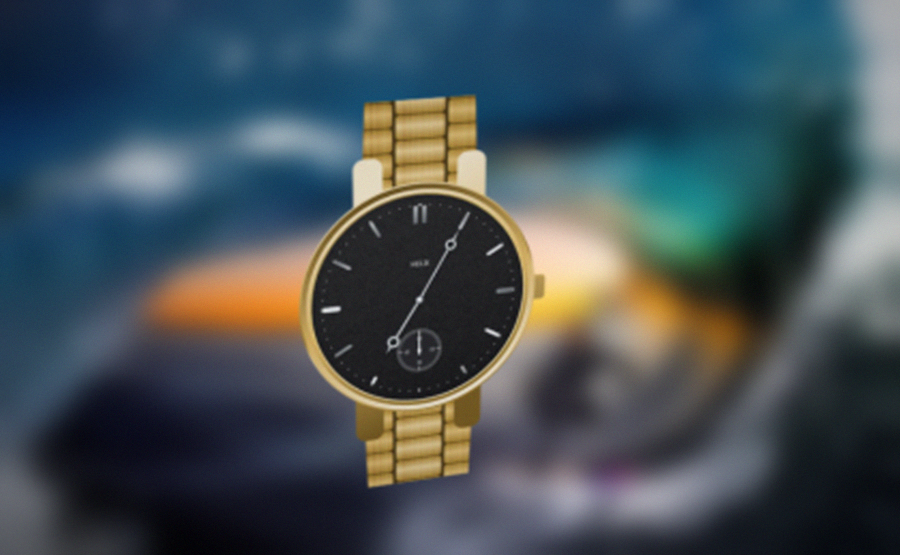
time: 7:05
